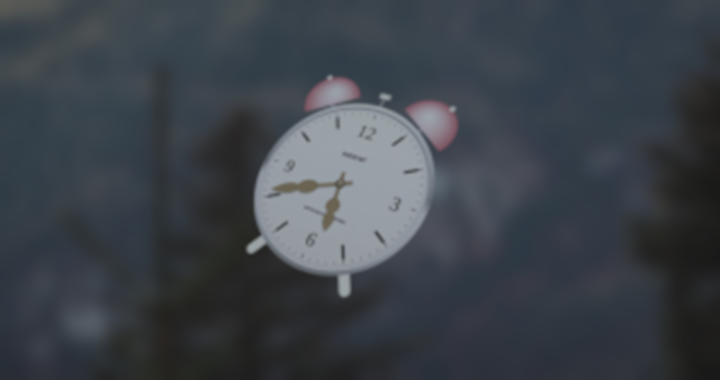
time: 5:41
